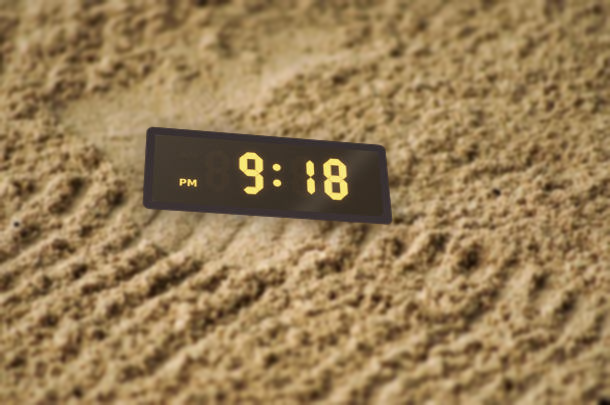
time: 9:18
